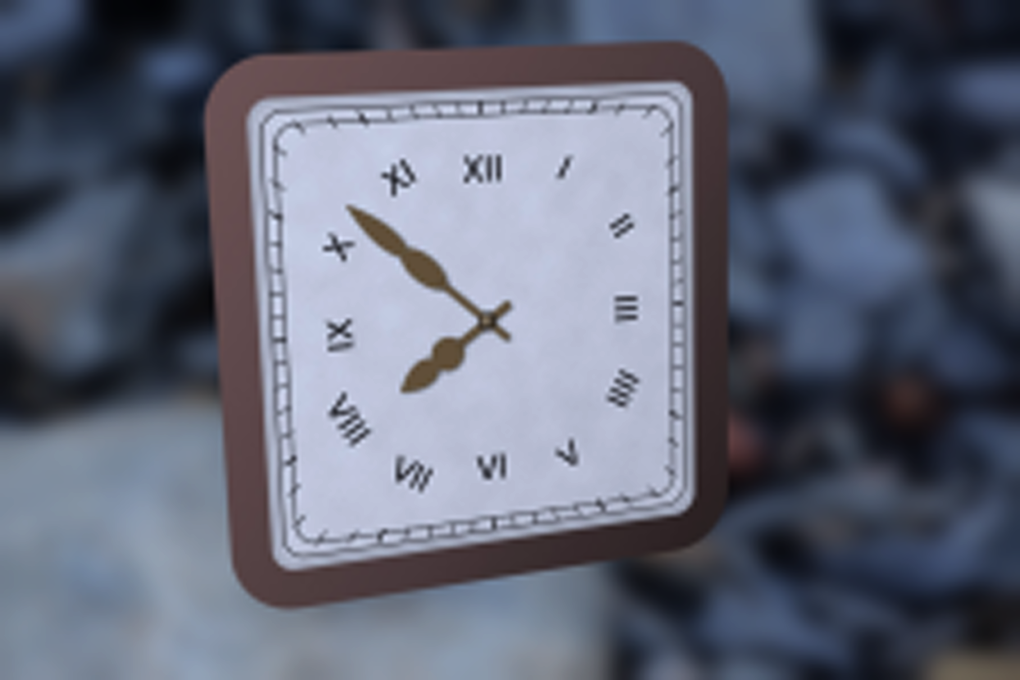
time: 7:52
